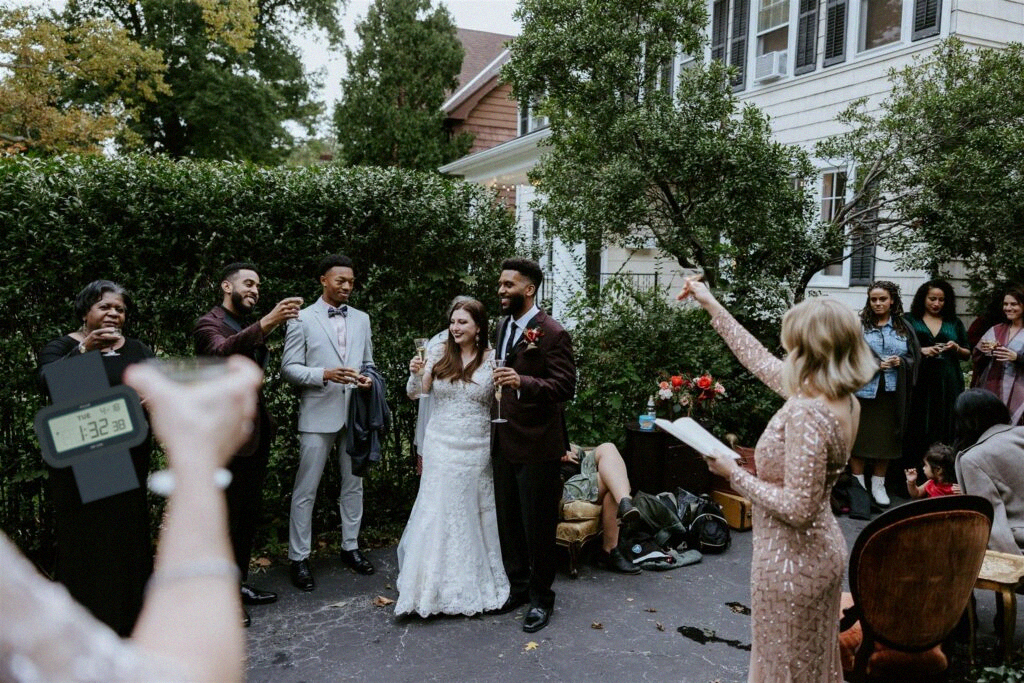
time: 1:32:38
